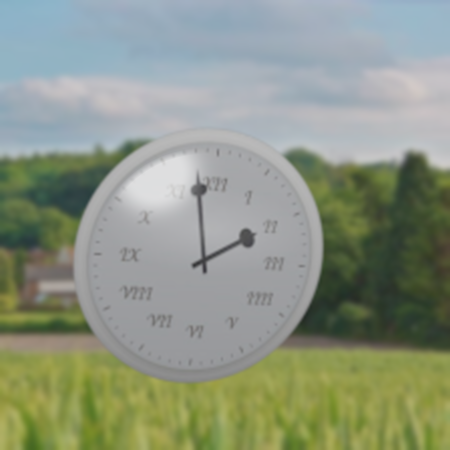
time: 1:58
